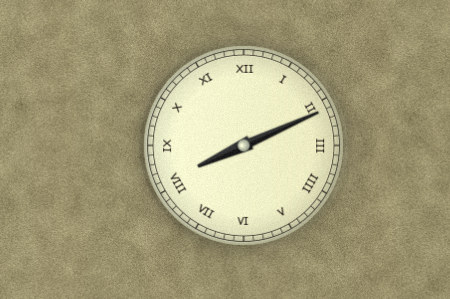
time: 8:11
